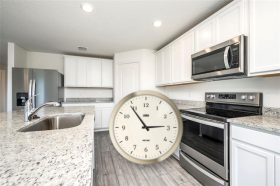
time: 2:54
